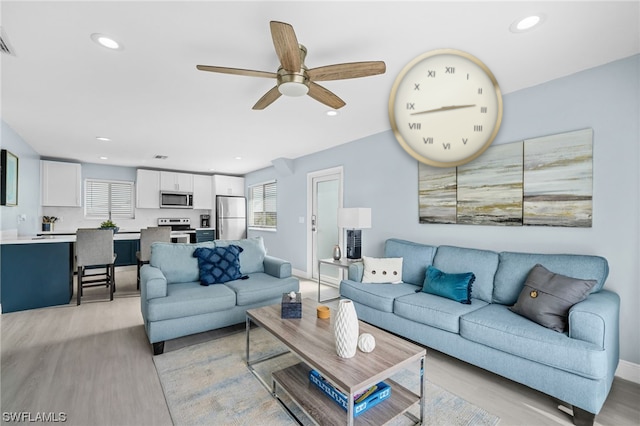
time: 2:43
